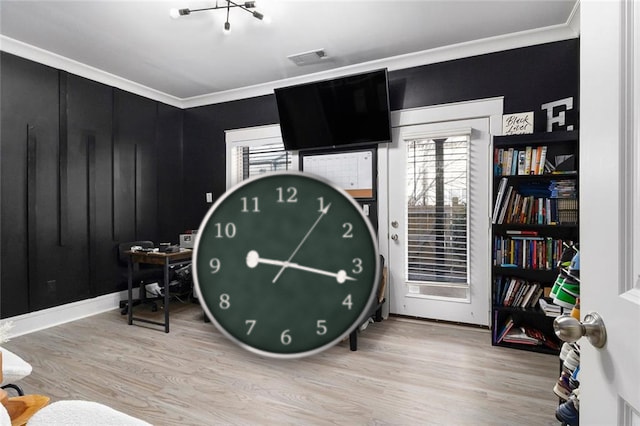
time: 9:17:06
